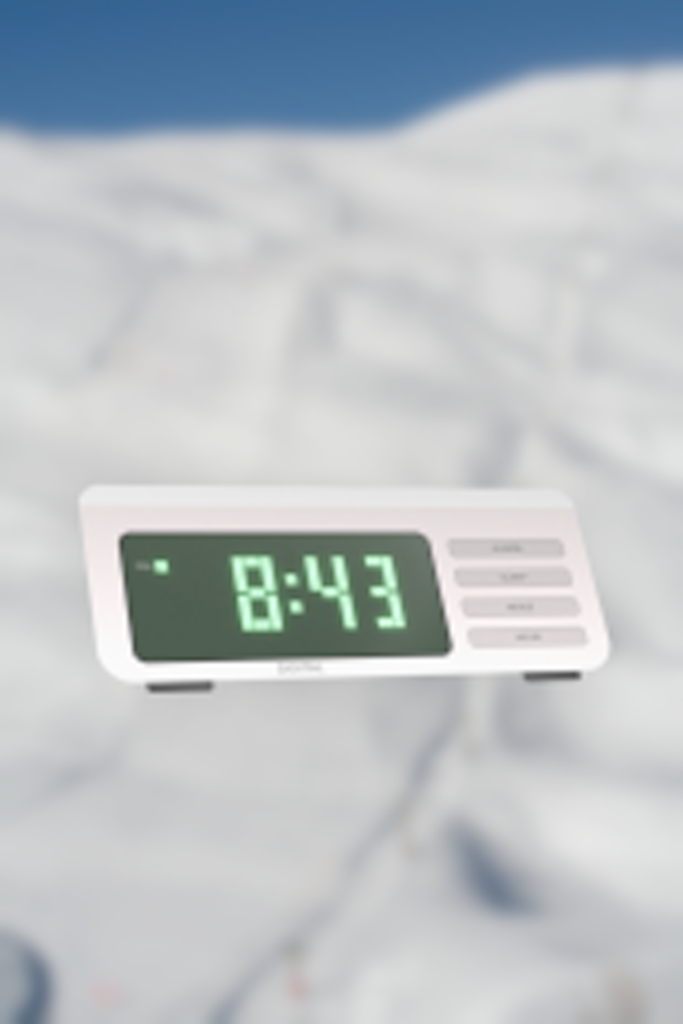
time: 8:43
